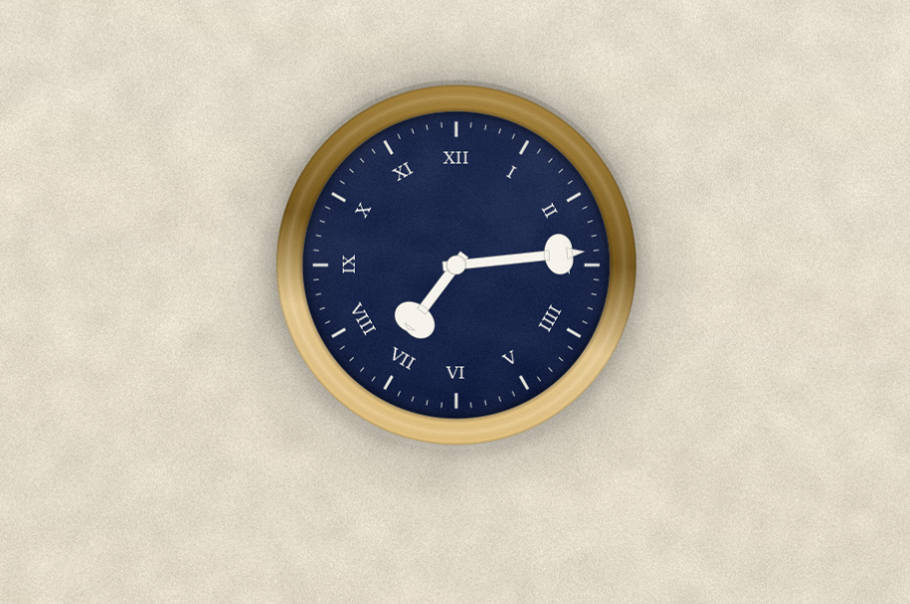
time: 7:14
